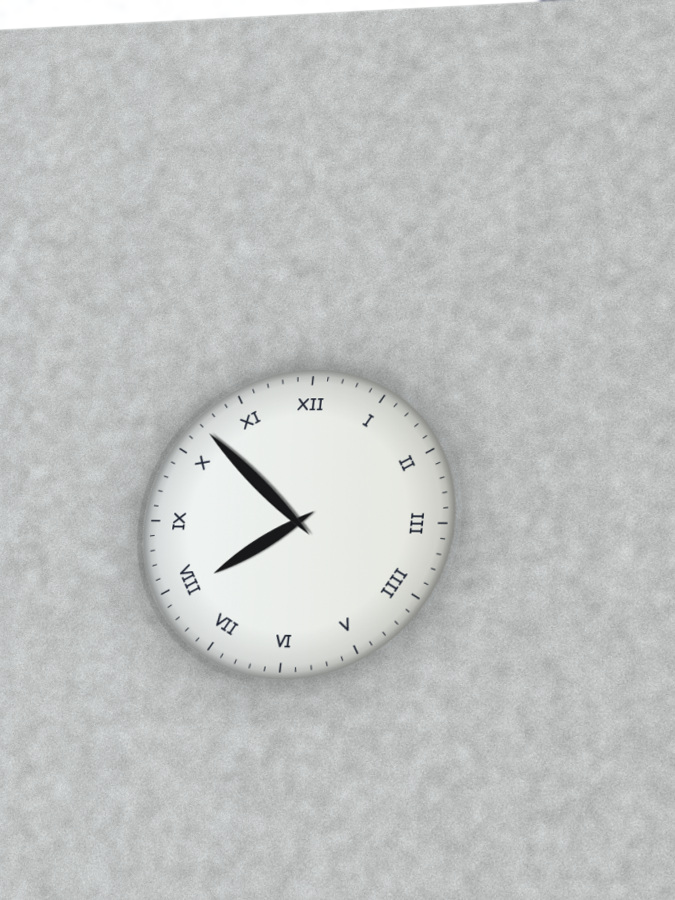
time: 7:52
